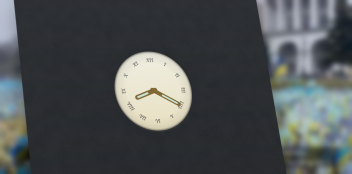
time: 8:20
